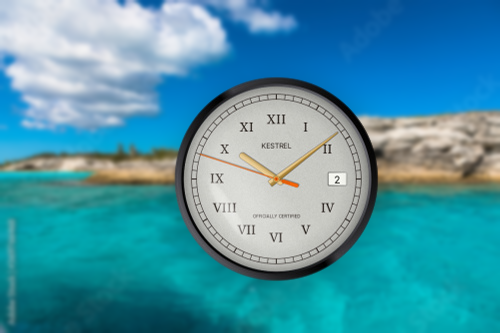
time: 10:08:48
